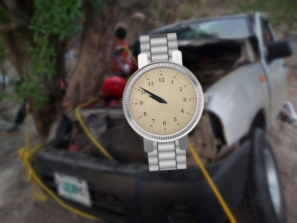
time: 9:51
